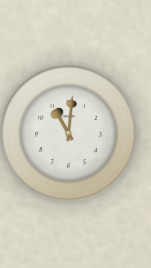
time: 11:01
